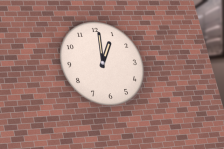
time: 1:01
